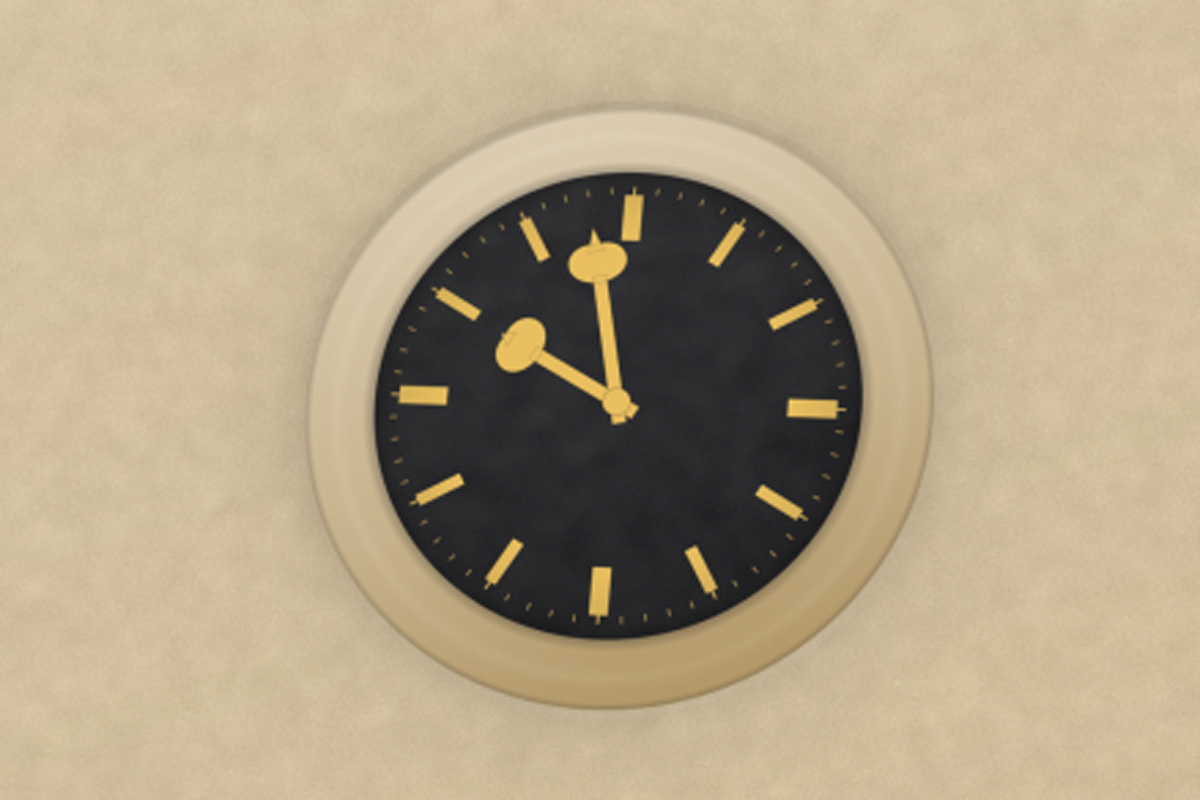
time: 9:58
